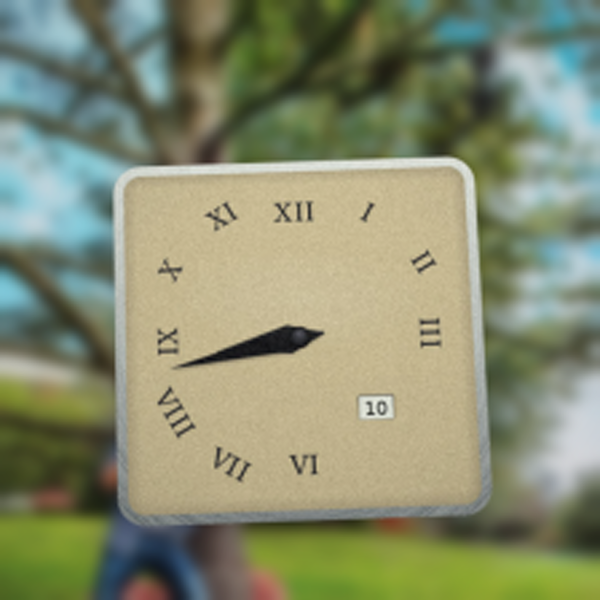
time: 8:43
